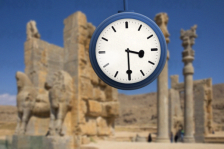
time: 3:30
